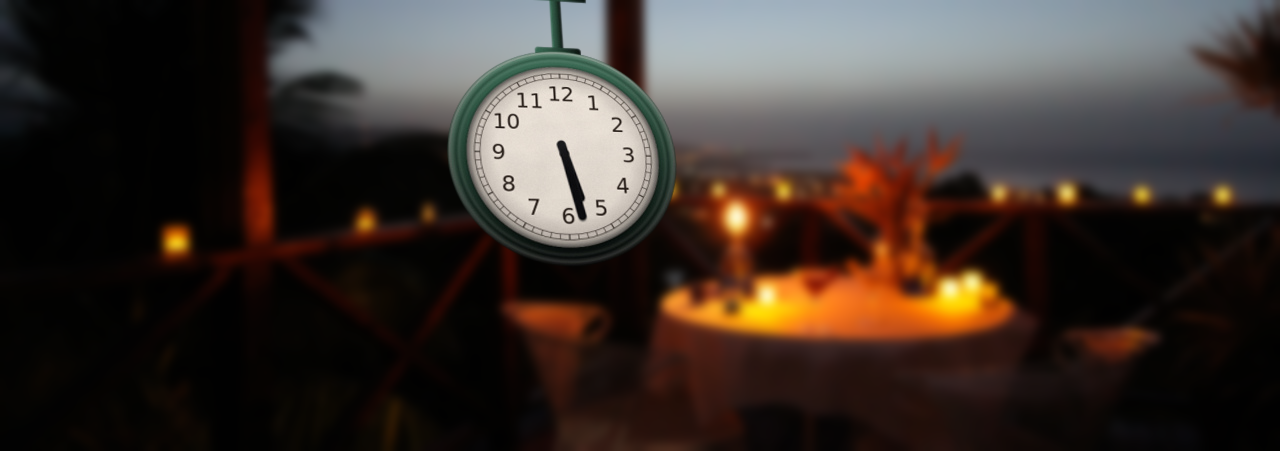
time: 5:28
